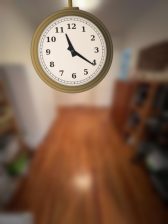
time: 11:21
